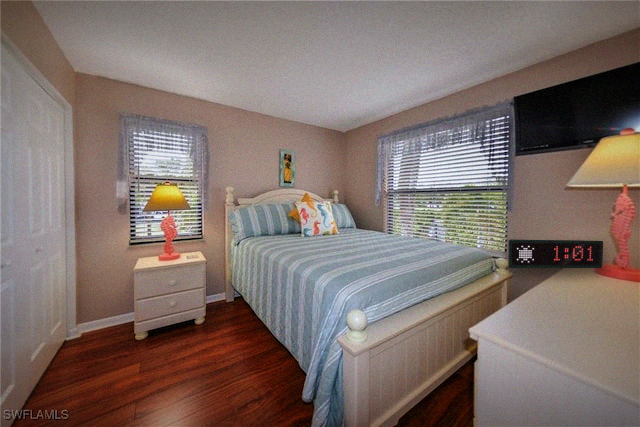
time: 1:01
